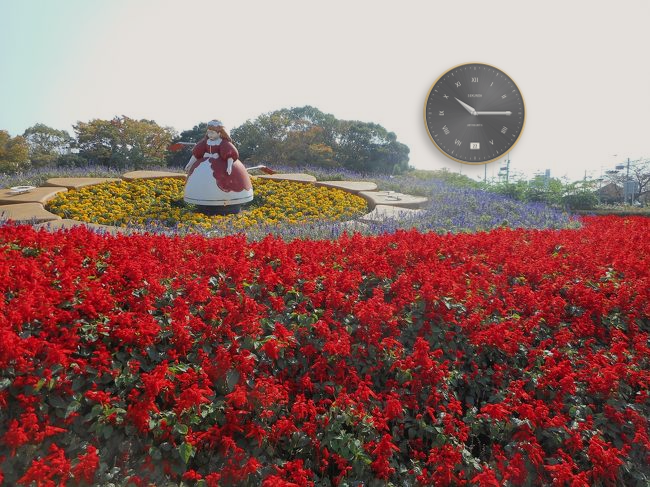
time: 10:15
